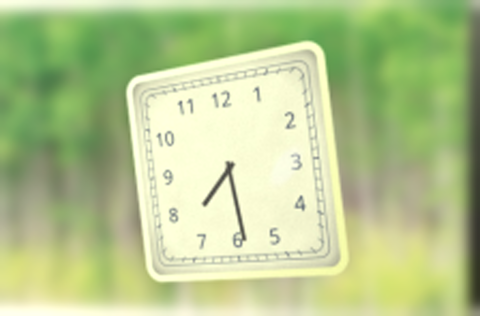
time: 7:29
